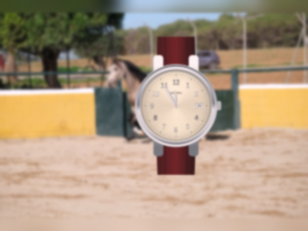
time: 11:55
